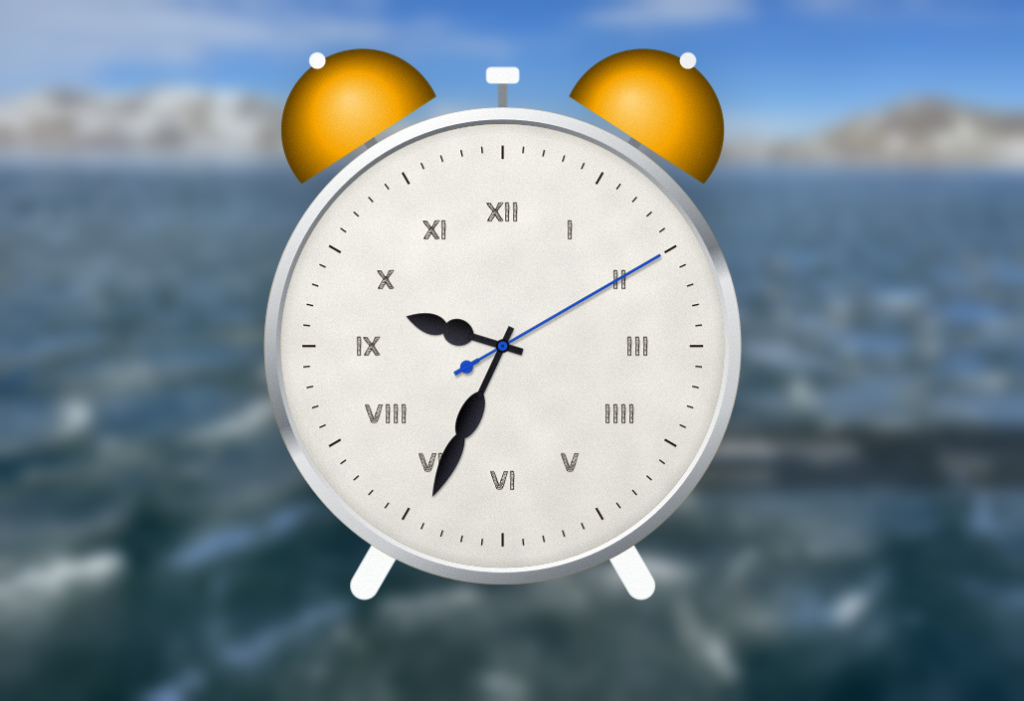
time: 9:34:10
